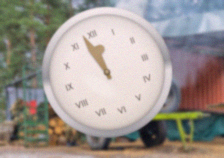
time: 11:58
